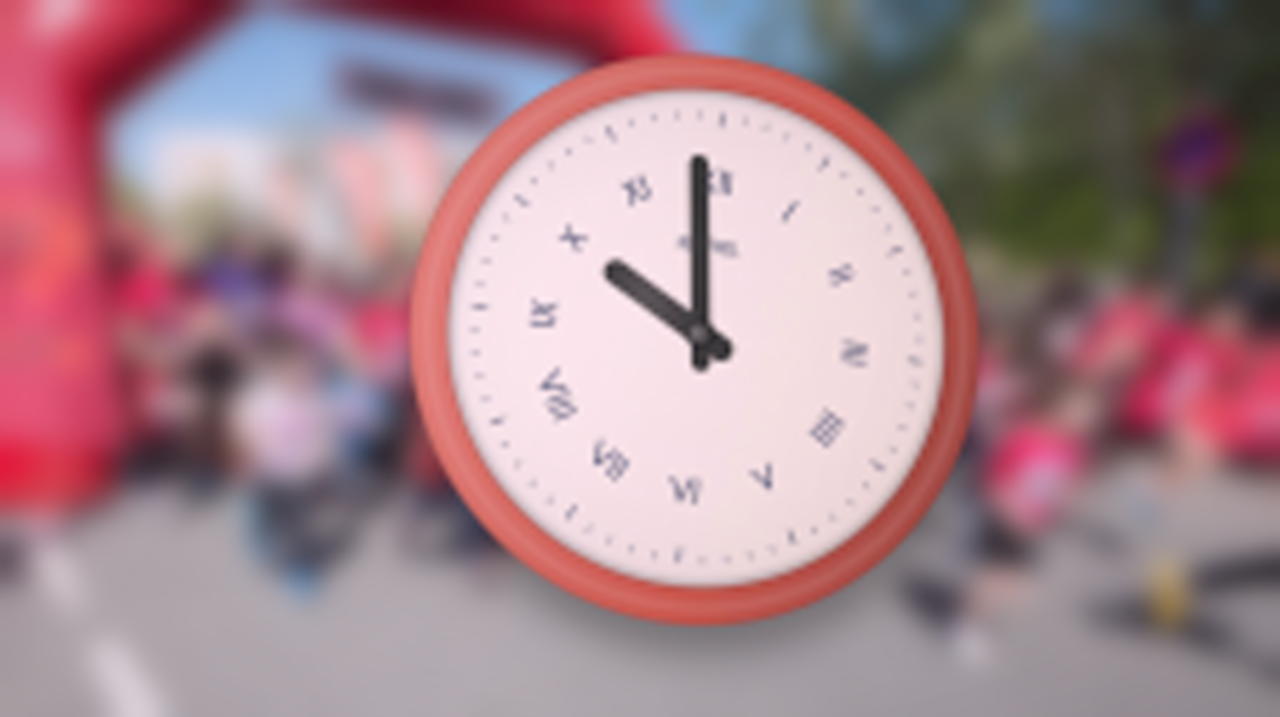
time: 9:59
